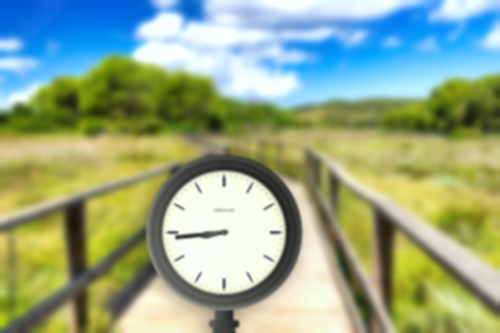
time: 8:44
